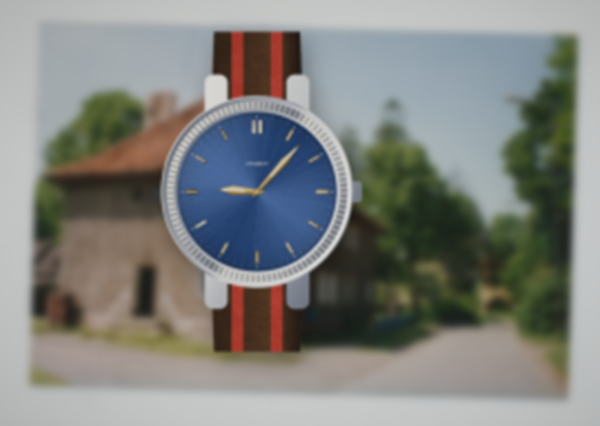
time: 9:07
